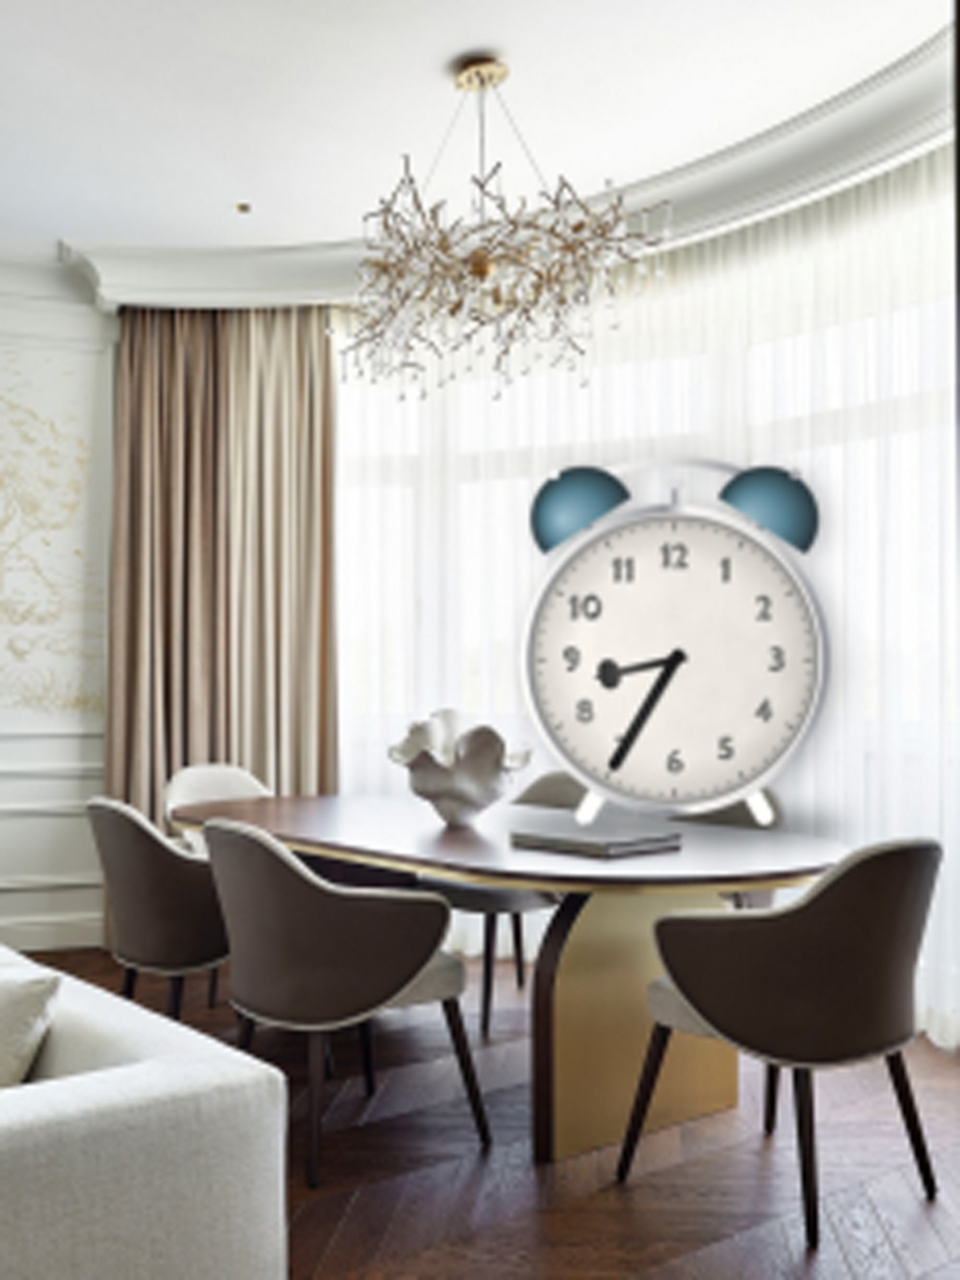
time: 8:35
